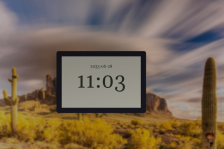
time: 11:03
